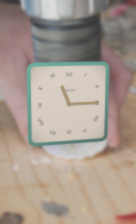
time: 11:15
